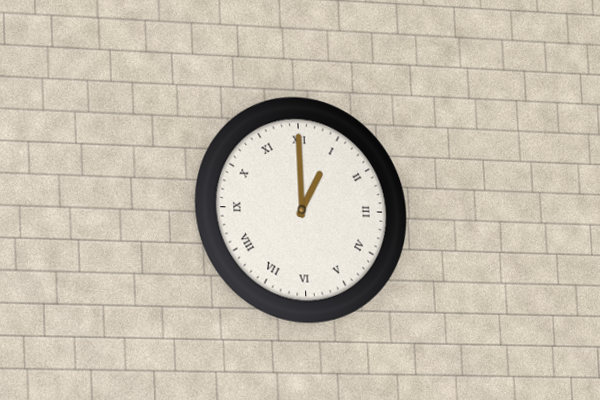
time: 1:00
